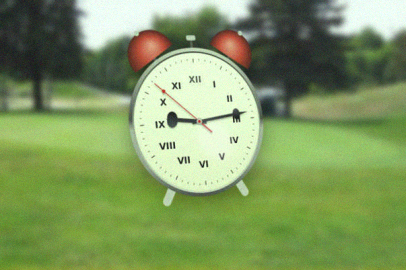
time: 9:13:52
